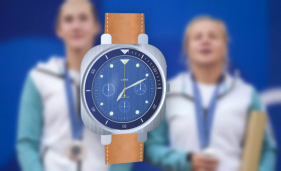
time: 7:11
